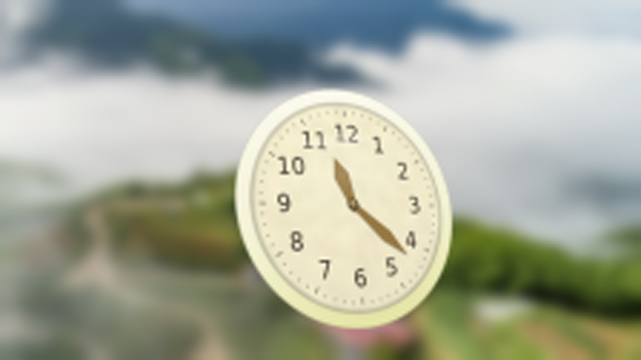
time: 11:22
